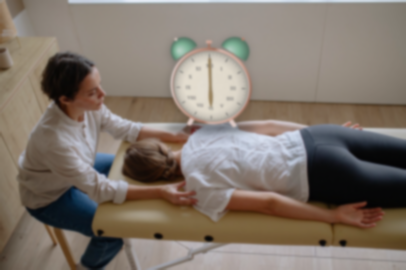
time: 6:00
